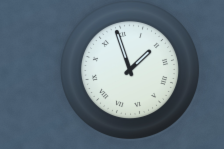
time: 1:59
